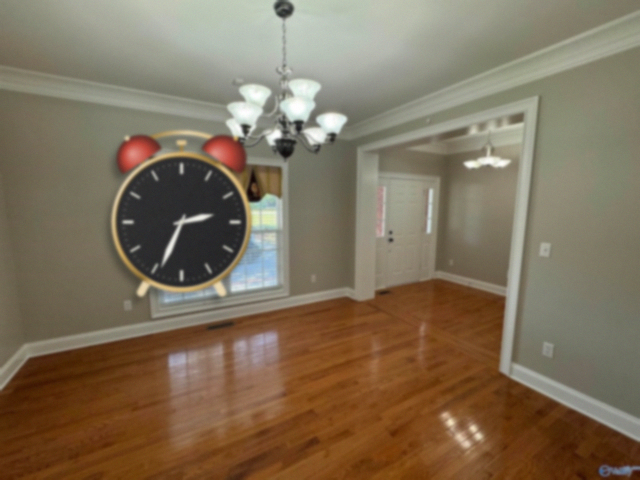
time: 2:34
